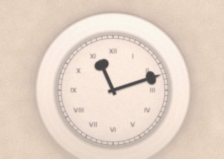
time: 11:12
